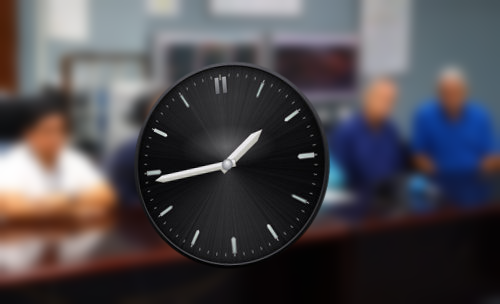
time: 1:44
